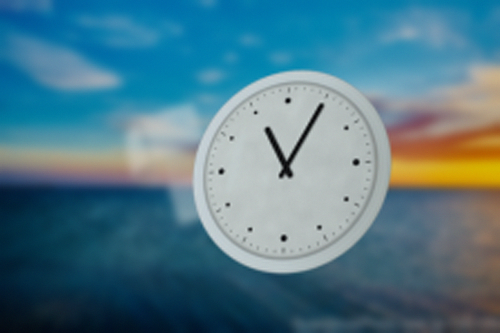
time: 11:05
